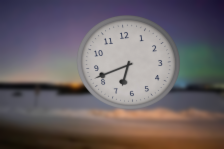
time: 6:42
